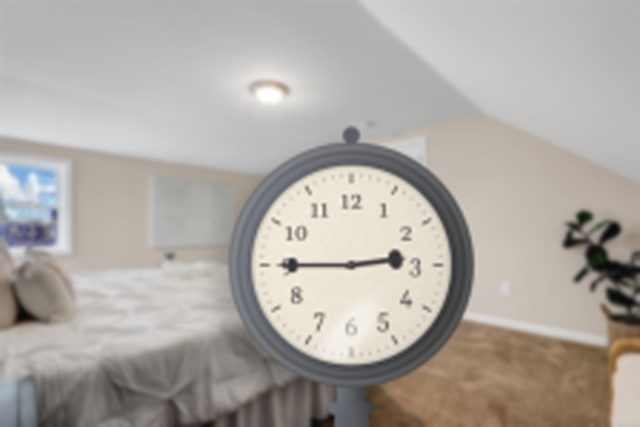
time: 2:45
